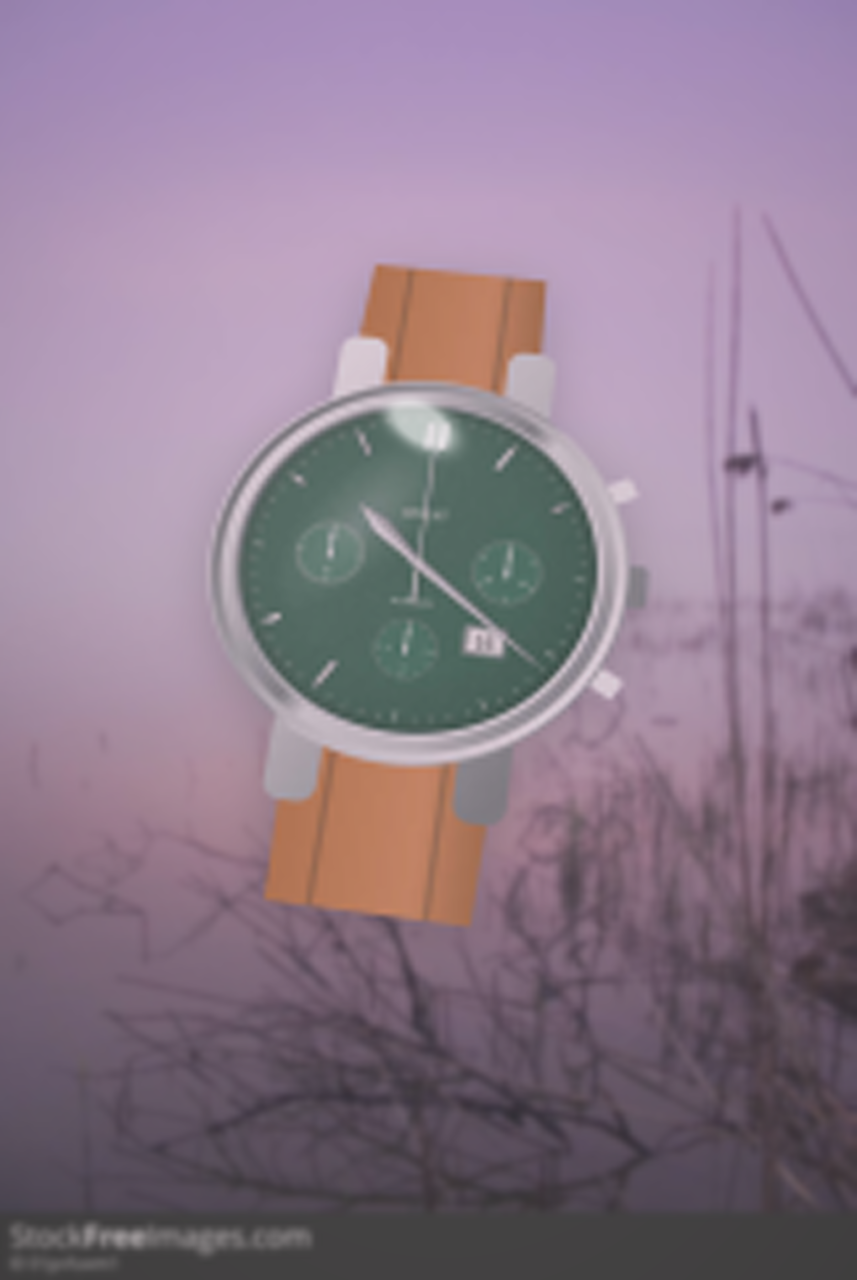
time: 10:21
